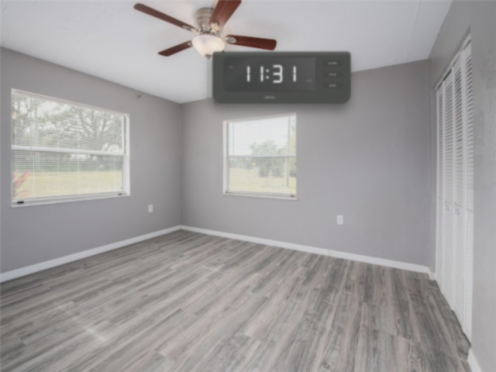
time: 11:31
